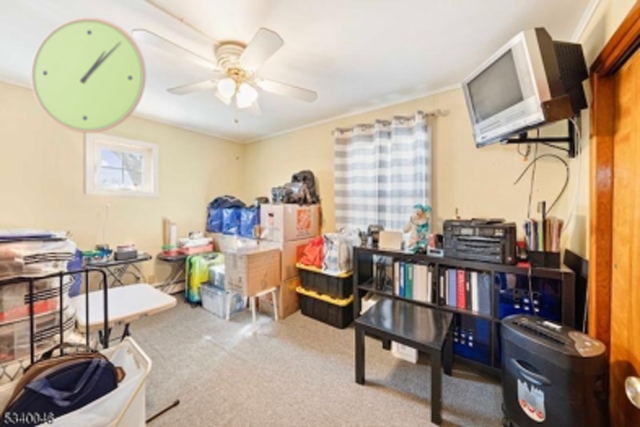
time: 1:07
